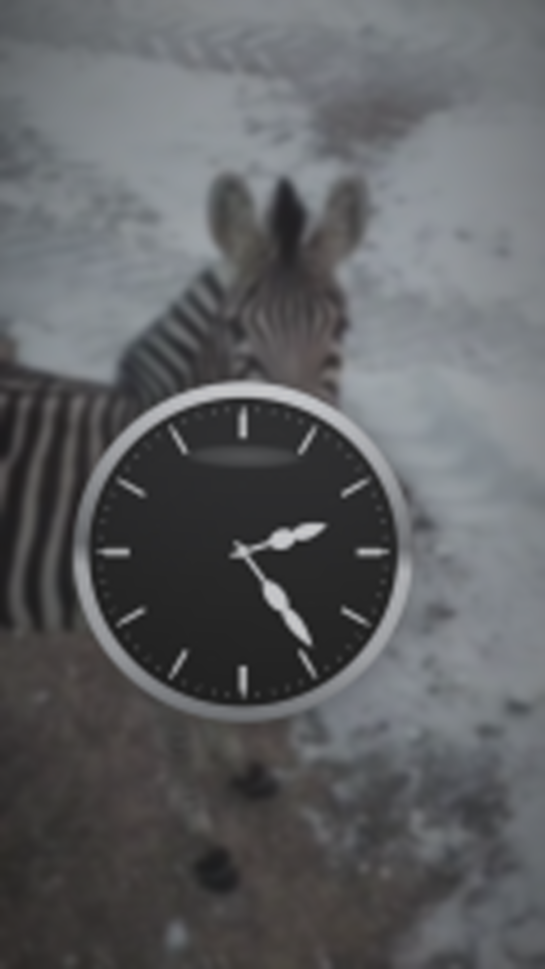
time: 2:24
